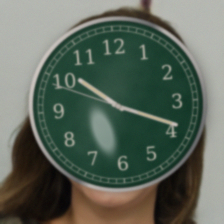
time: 10:18:49
